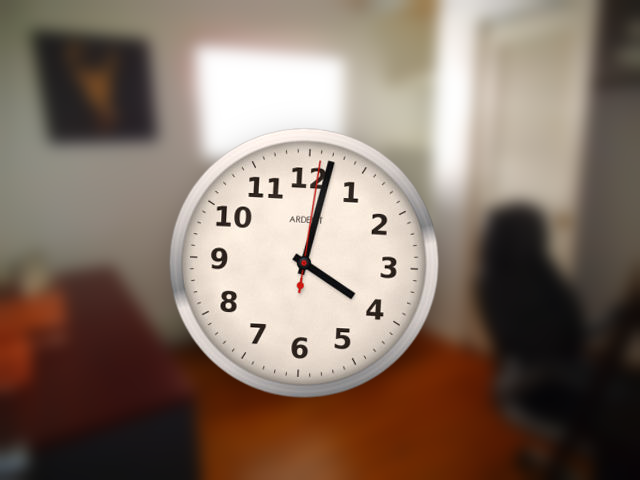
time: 4:02:01
